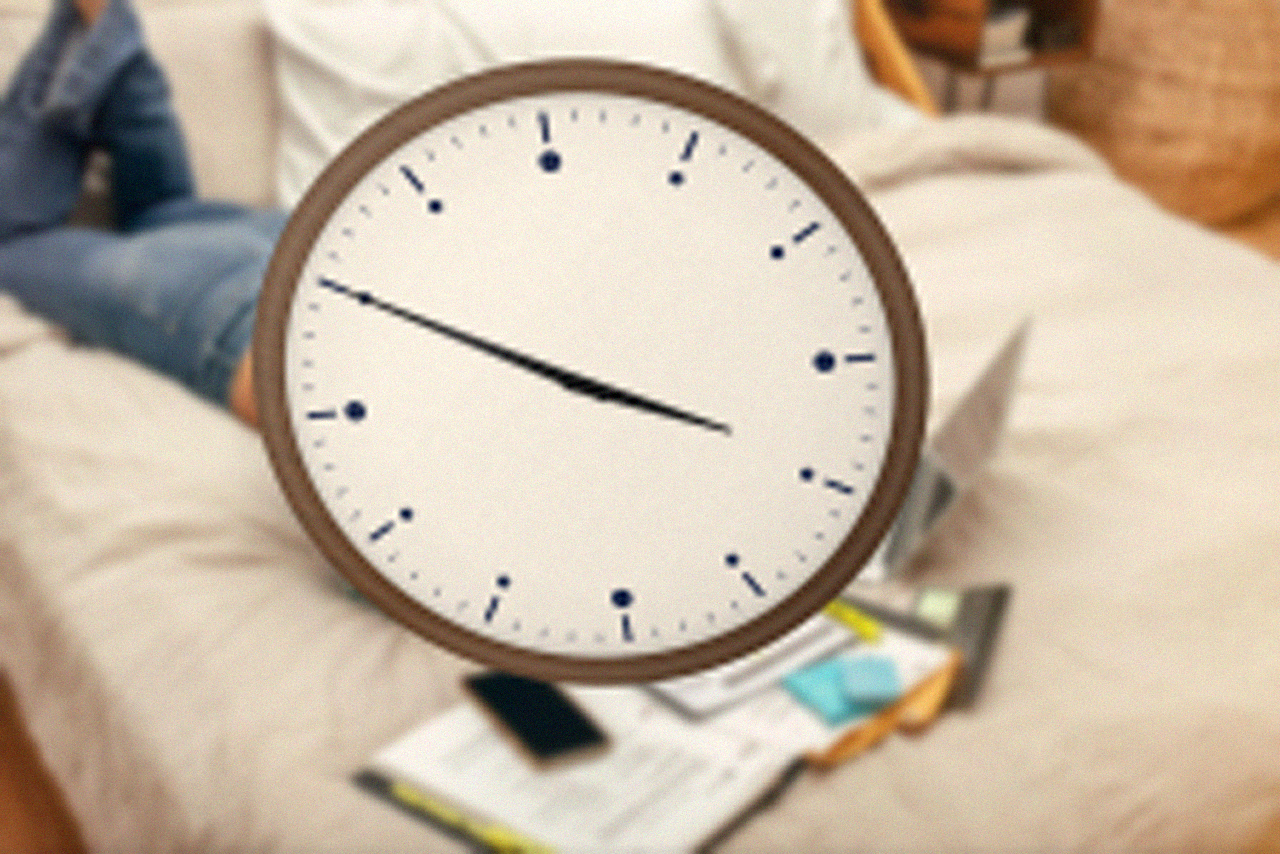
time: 3:50
